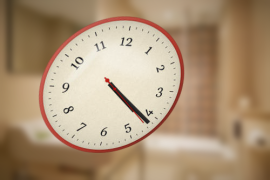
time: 4:21:22
